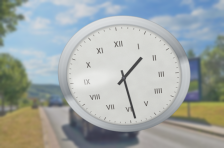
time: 1:29
